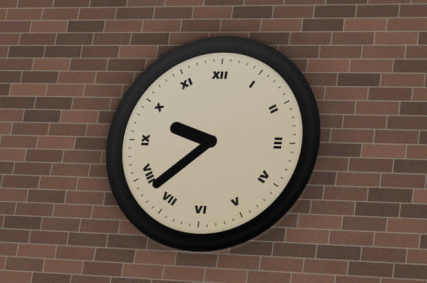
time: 9:38
